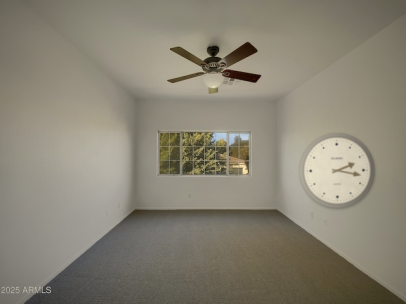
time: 2:17
